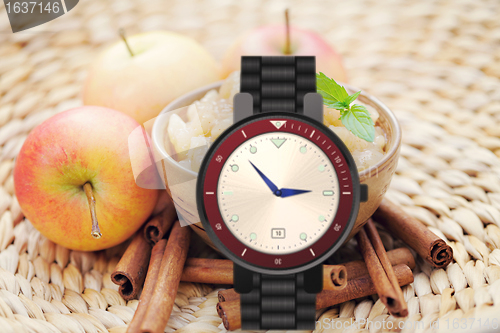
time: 2:53
